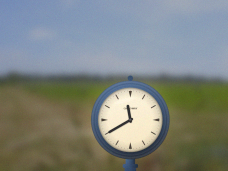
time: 11:40
